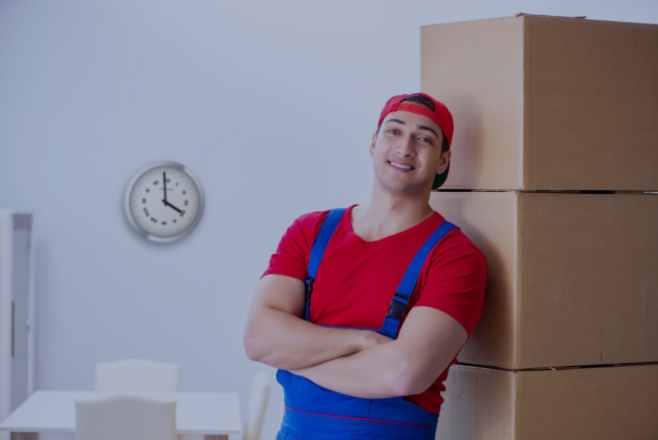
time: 3:59
